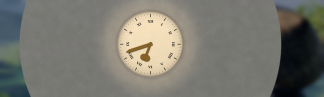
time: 6:42
